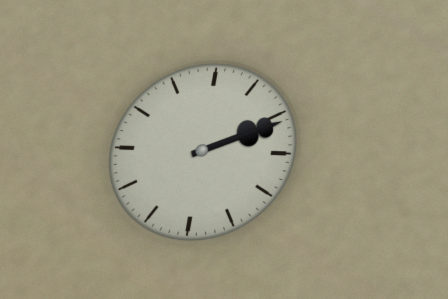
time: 2:11
